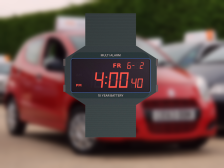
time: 4:00:40
